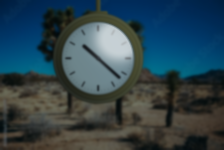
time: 10:22
